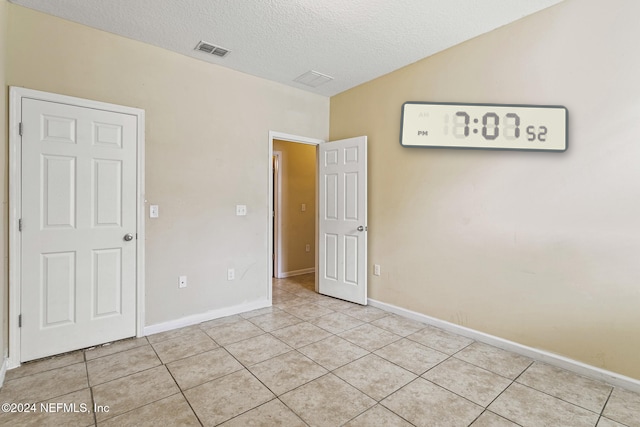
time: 7:07:52
